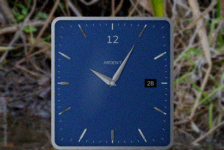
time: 10:05
